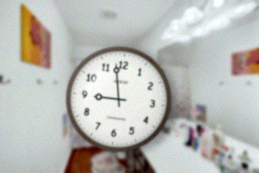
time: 8:58
